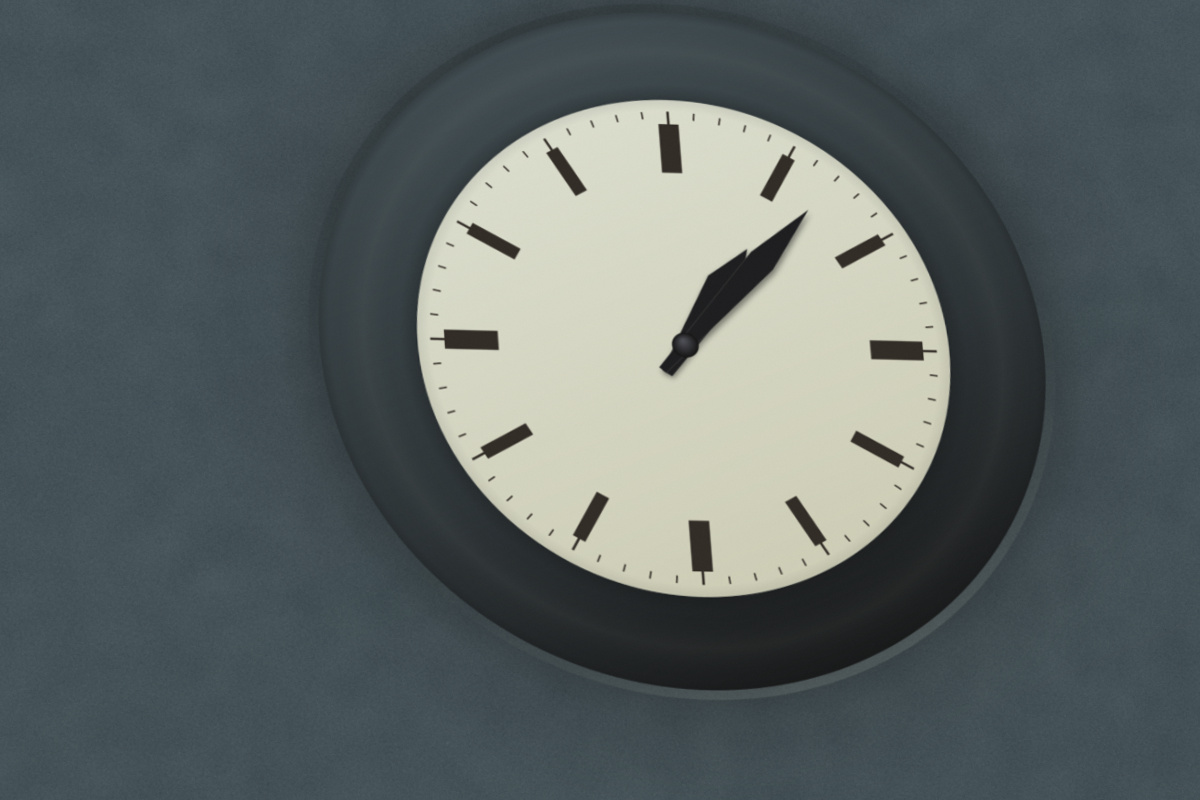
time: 1:07
